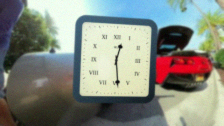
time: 12:29
